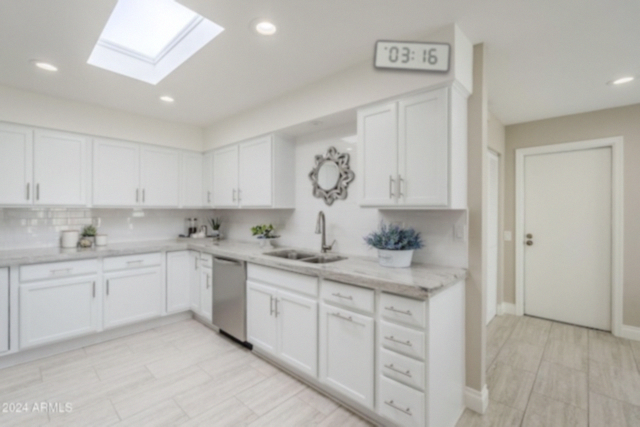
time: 3:16
